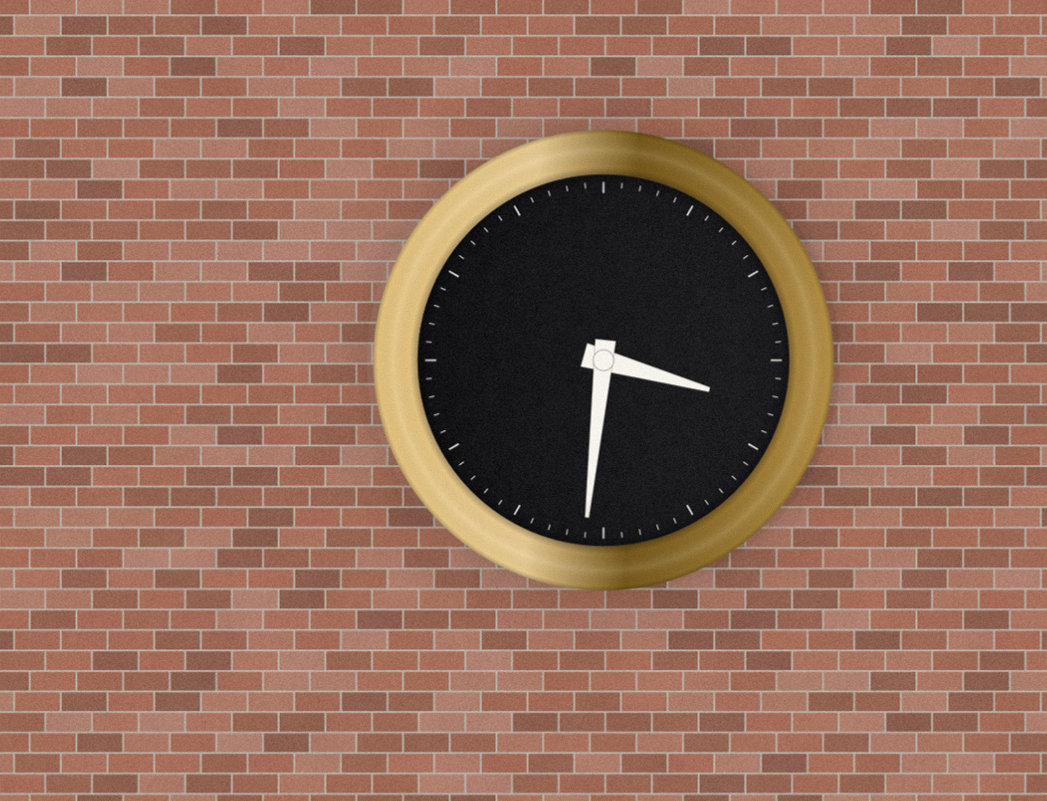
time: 3:31
